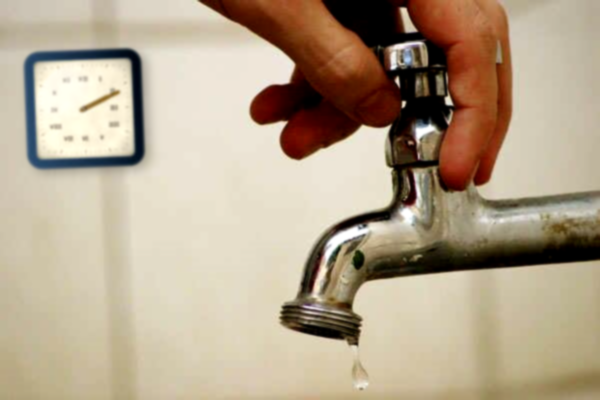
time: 2:11
